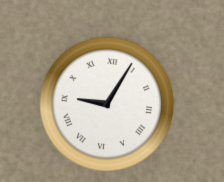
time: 9:04
